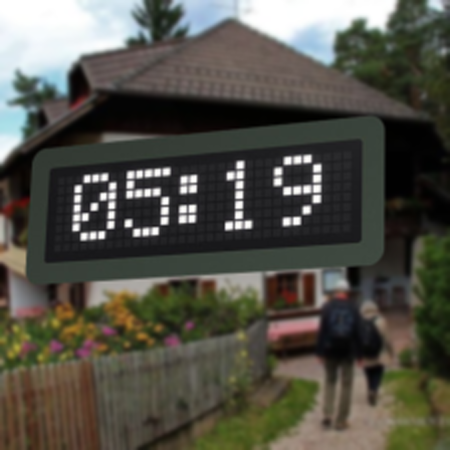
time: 5:19
